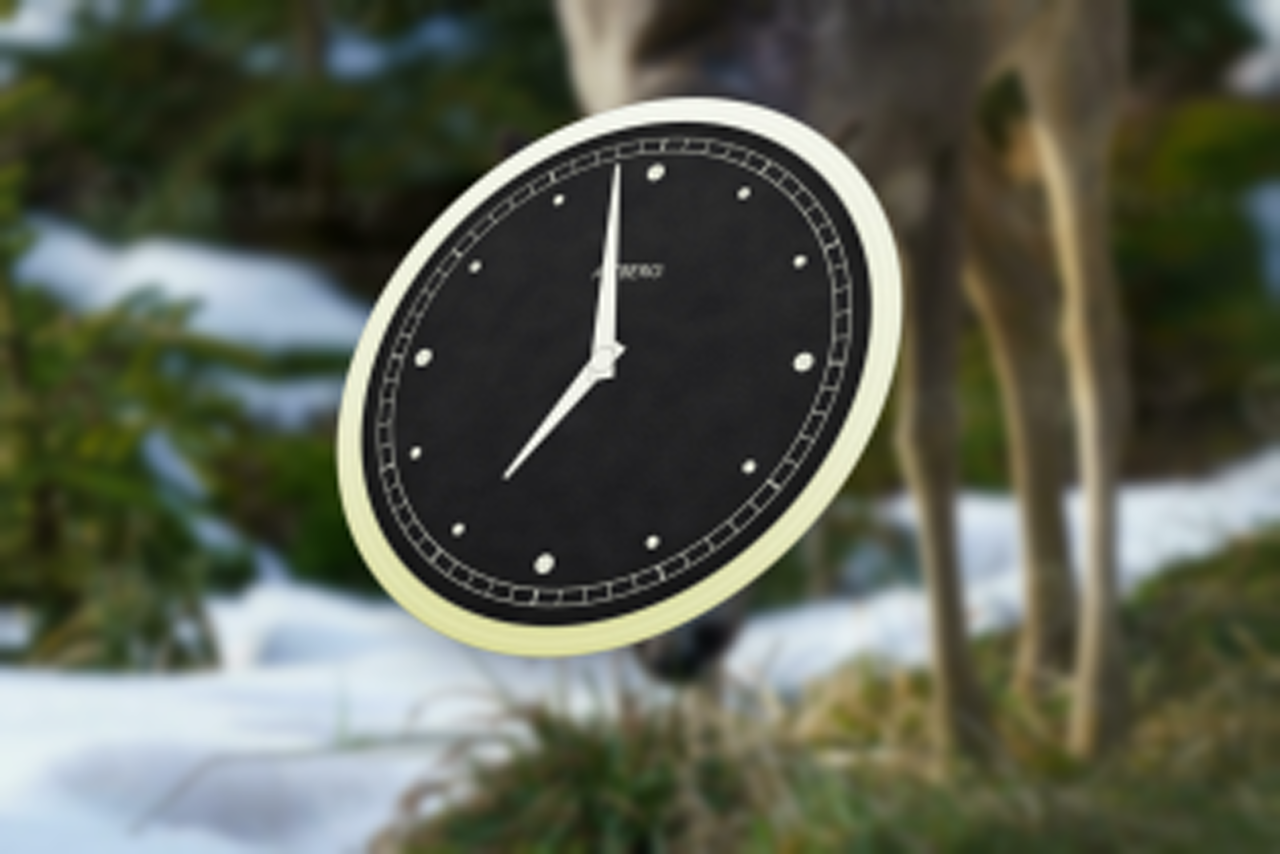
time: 6:58
